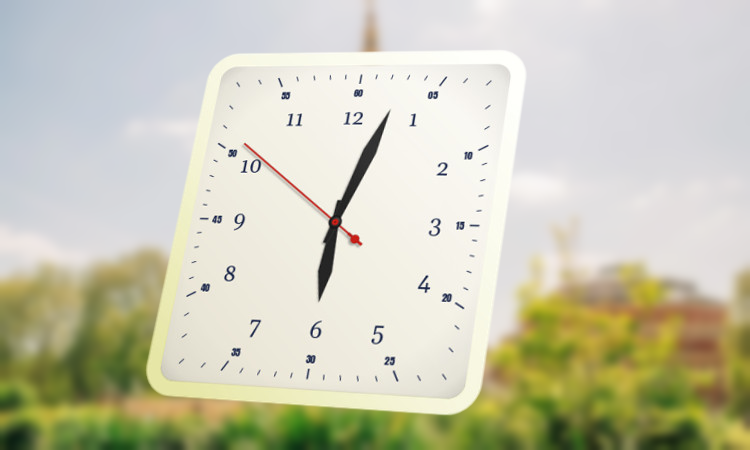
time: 6:02:51
